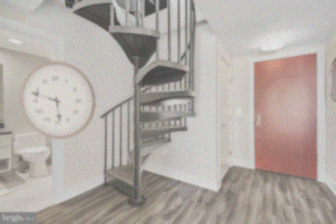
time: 5:48
